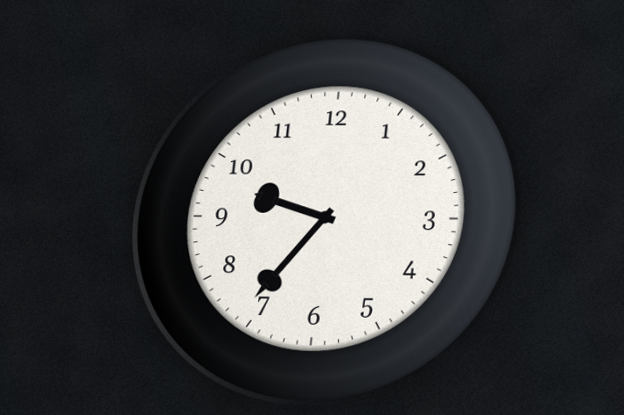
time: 9:36
